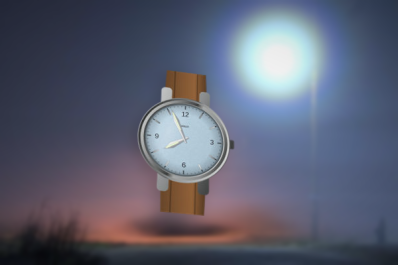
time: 7:56
